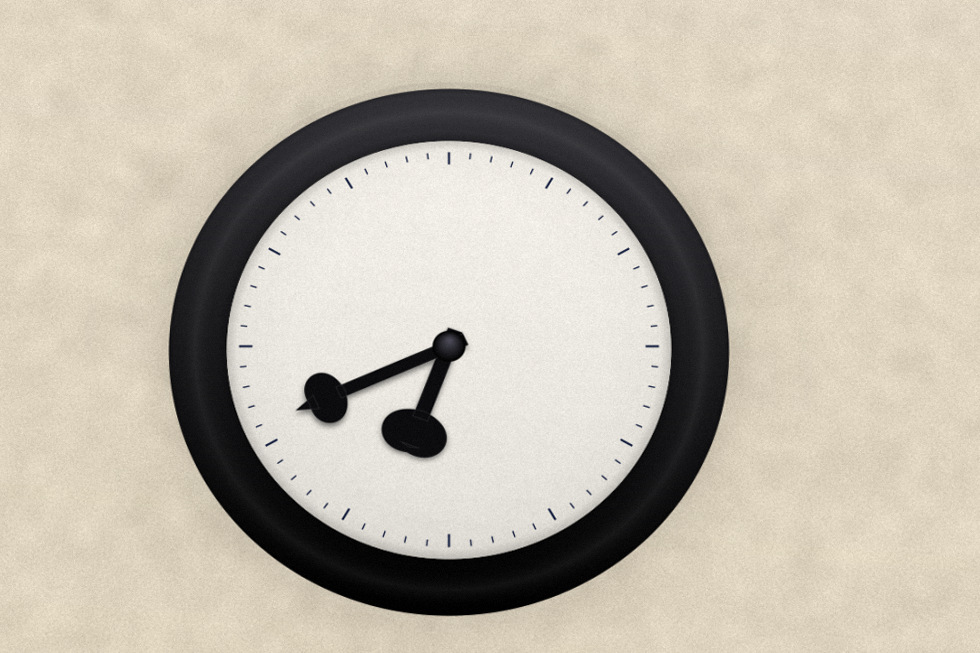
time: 6:41
